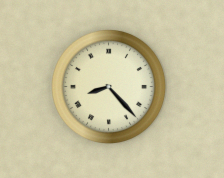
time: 8:23
